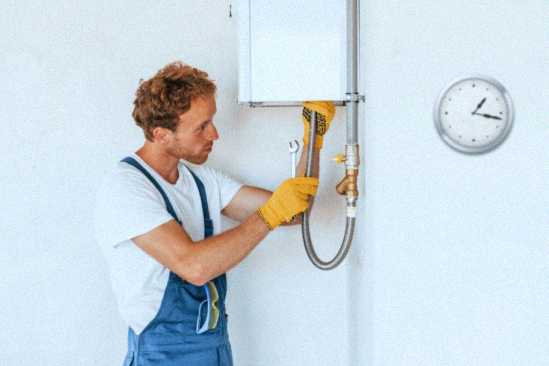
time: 1:17
